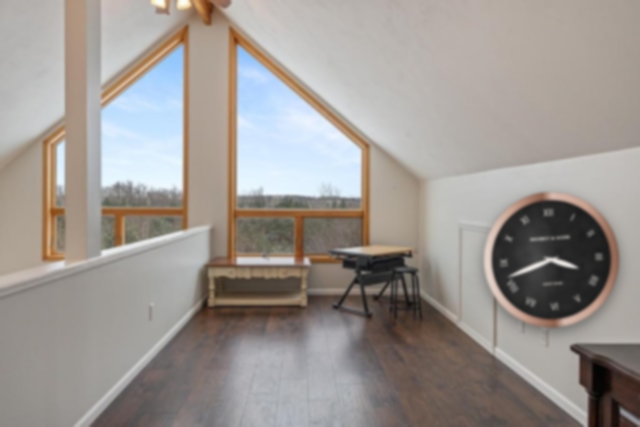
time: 3:42
